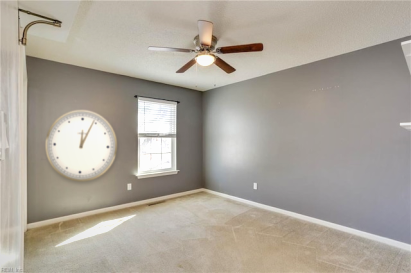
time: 12:04
